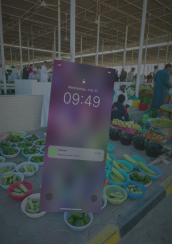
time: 9:49
